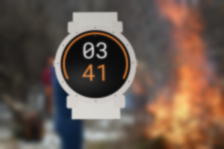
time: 3:41
